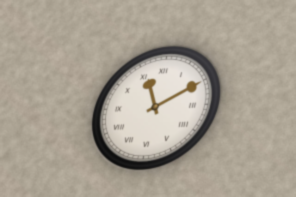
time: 11:10
